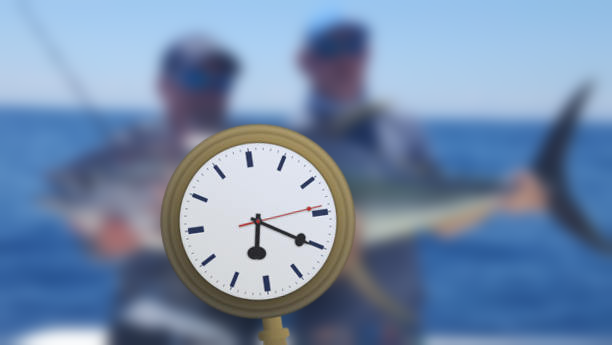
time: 6:20:14
